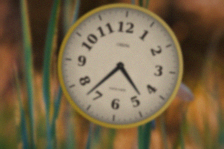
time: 4:37
